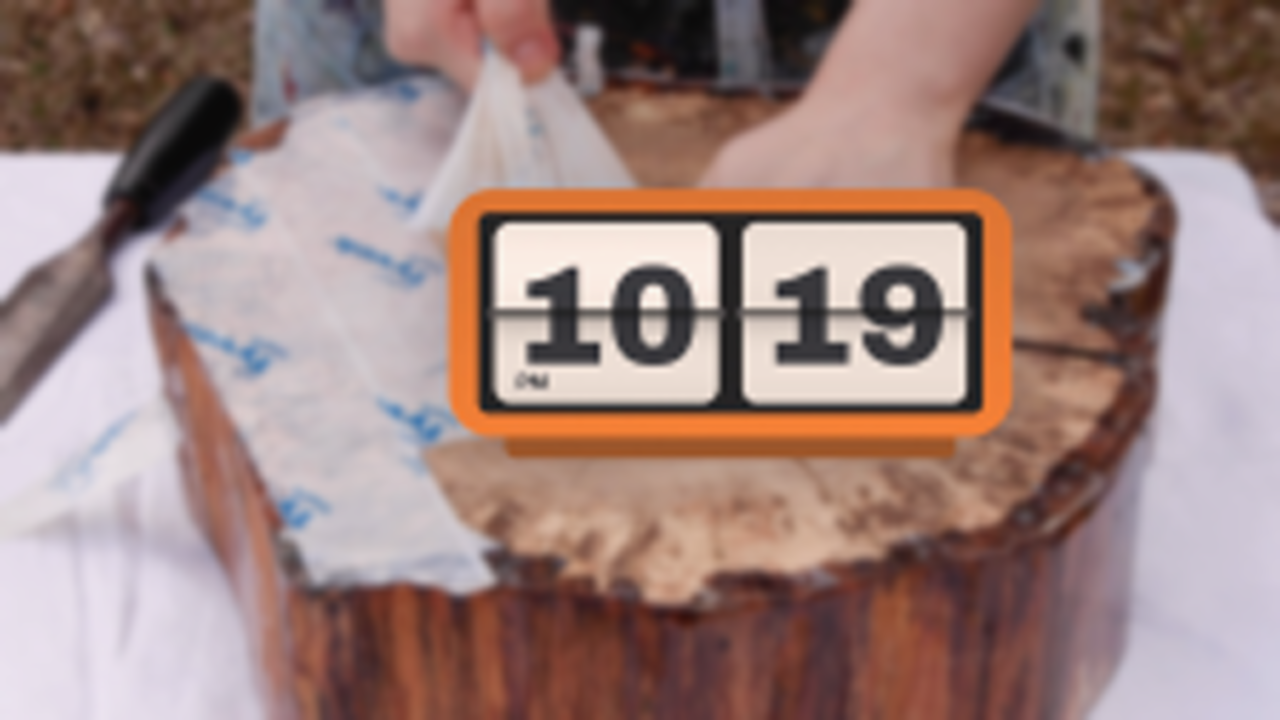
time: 10:19
